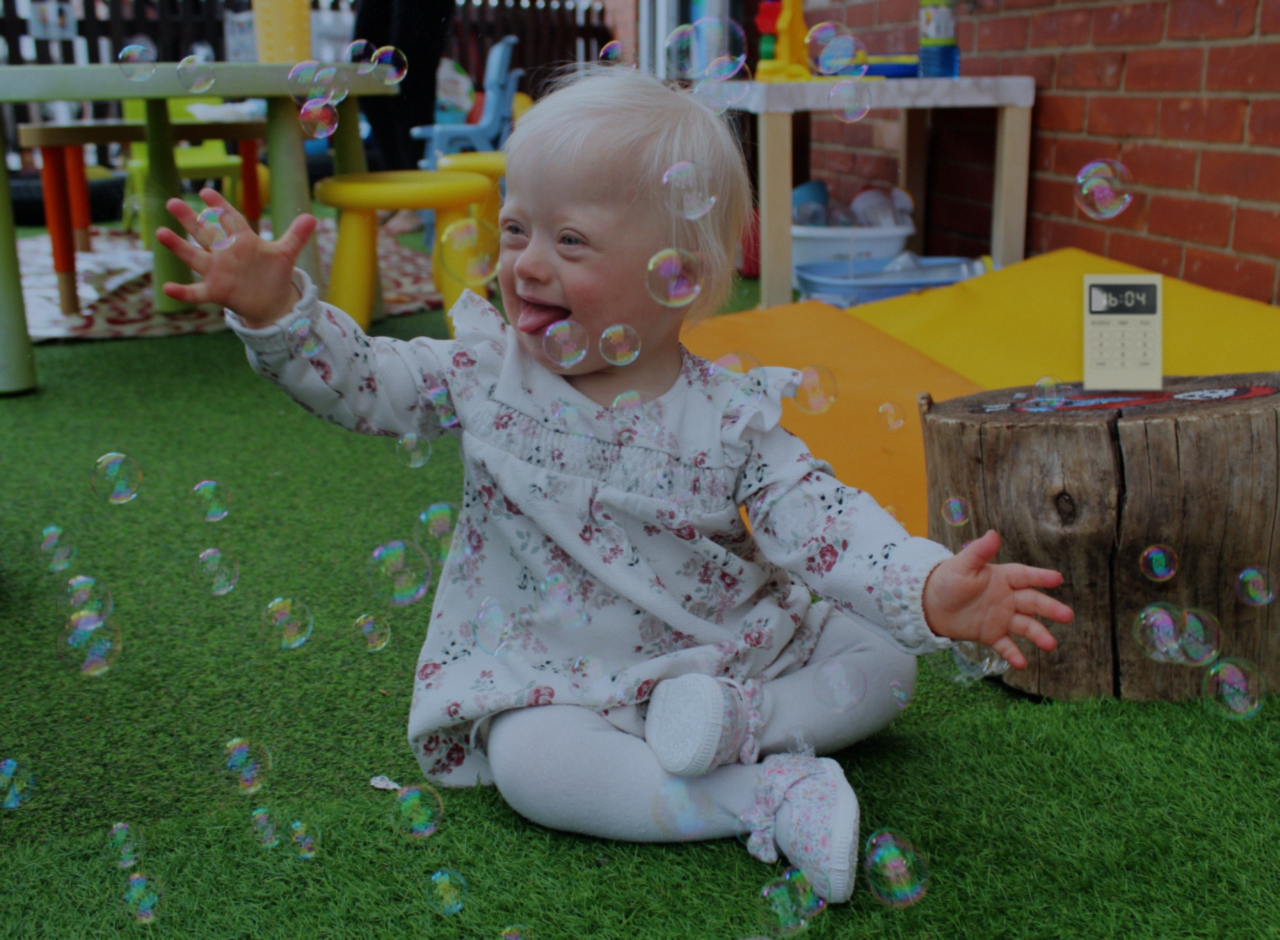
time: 16:04
